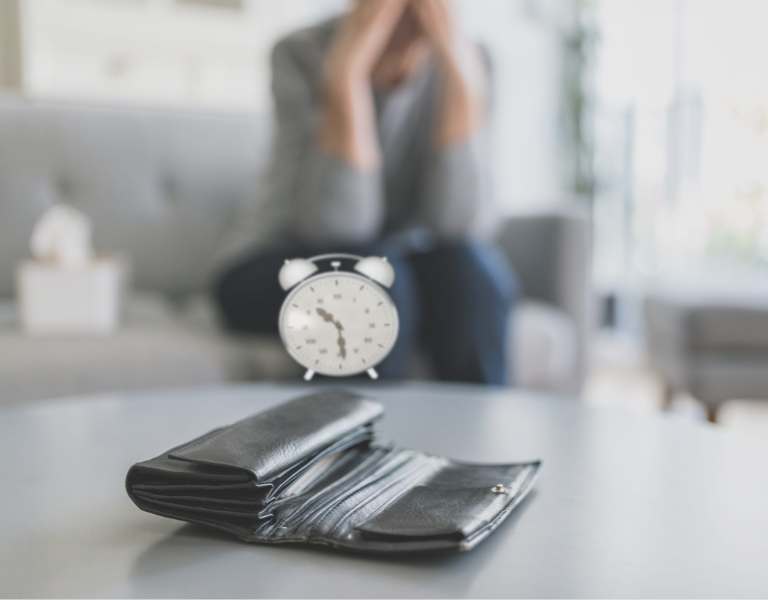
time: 10:29
